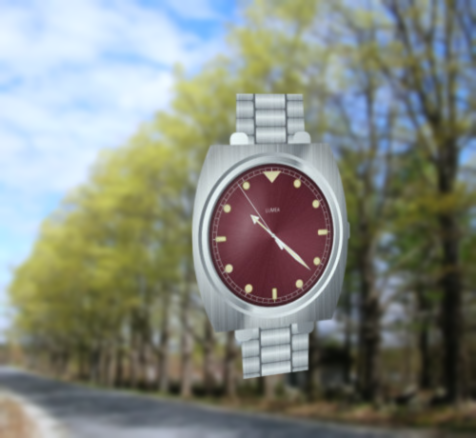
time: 10:21:54
